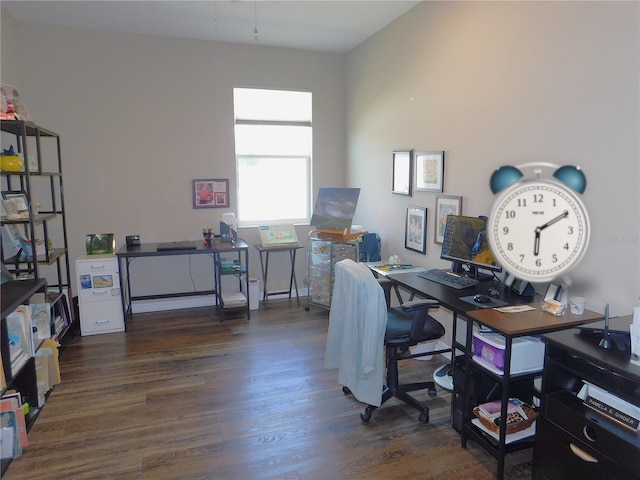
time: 6:10
